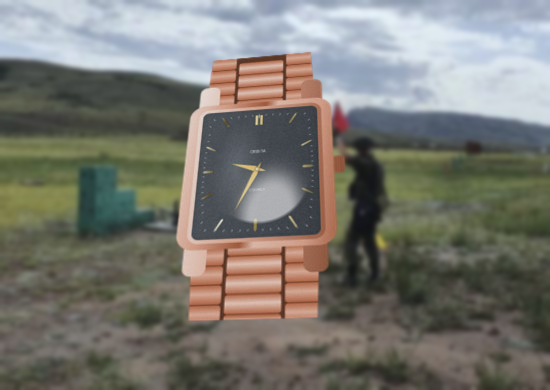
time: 9:34
